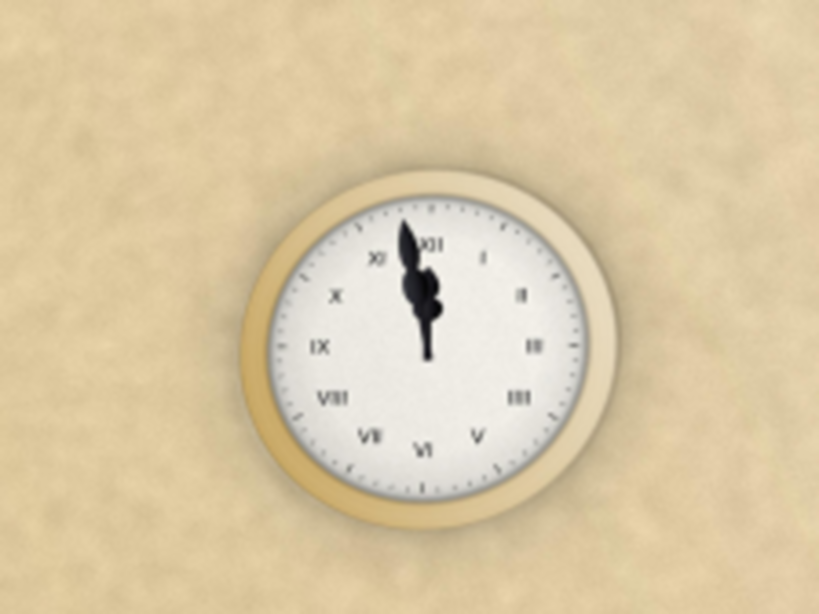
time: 11:58
